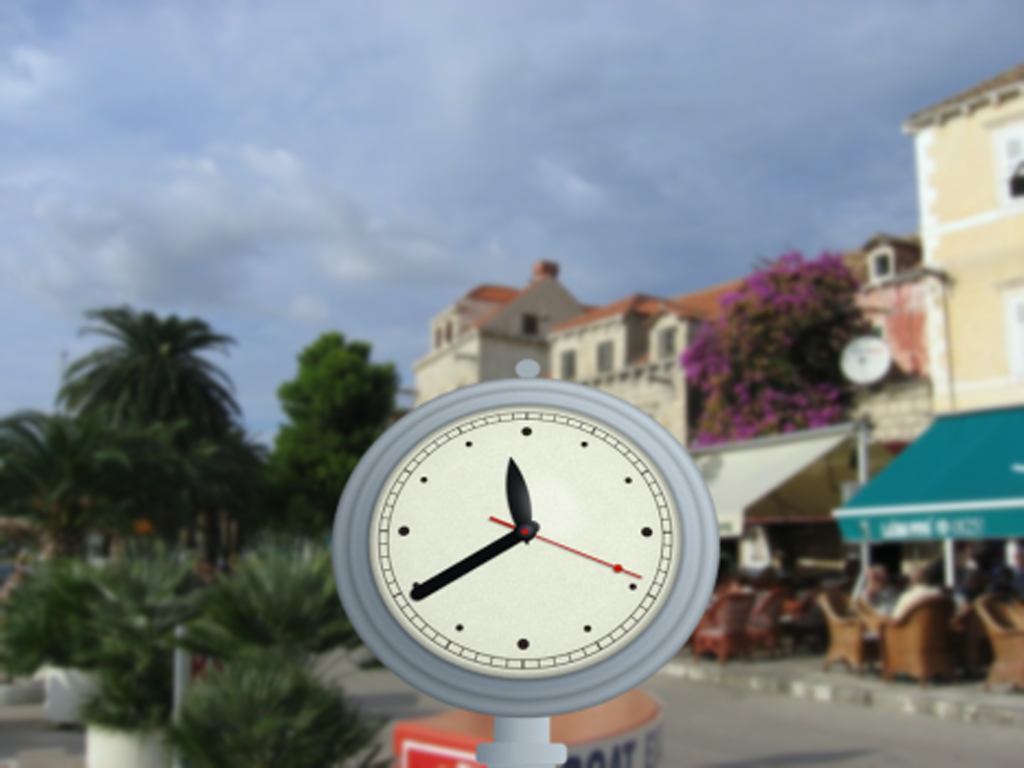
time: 11:39:19
